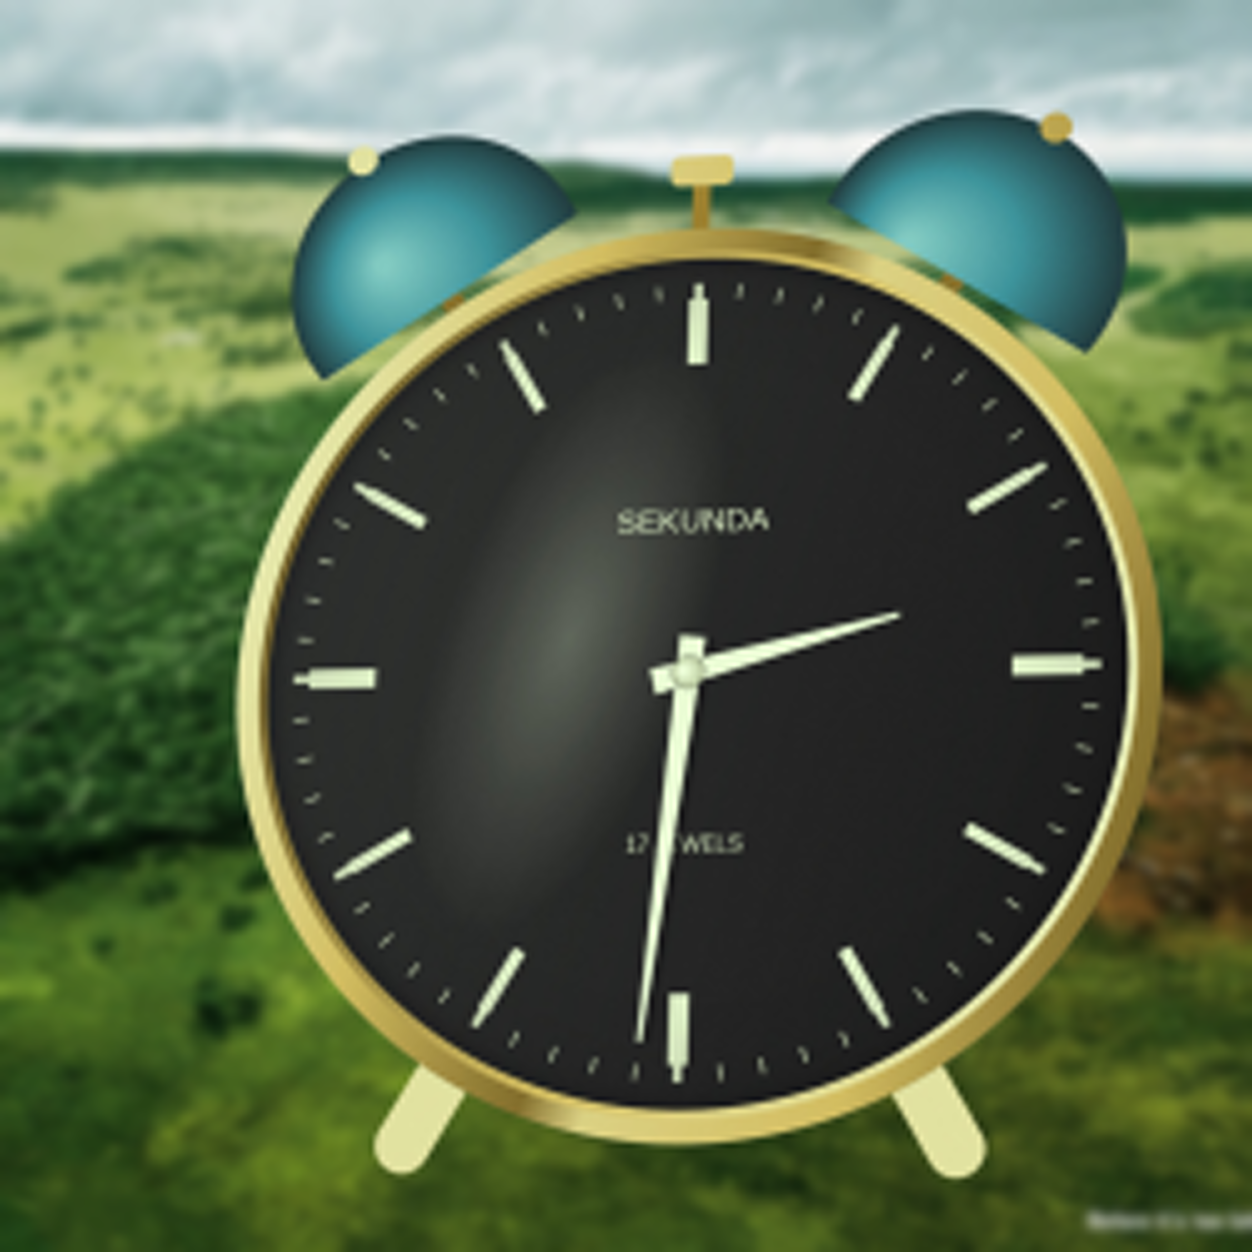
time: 2:31
